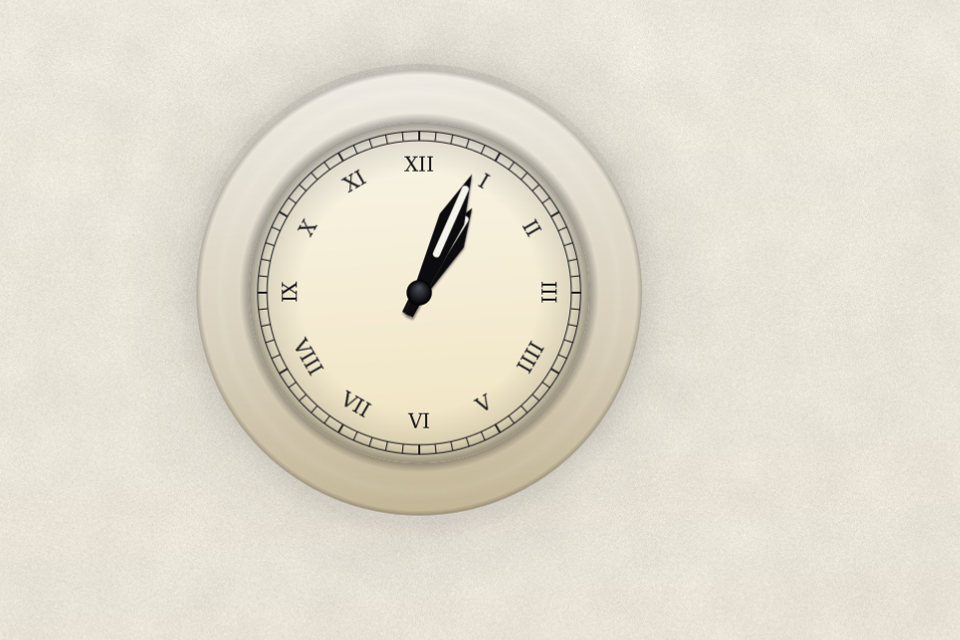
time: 1:04
